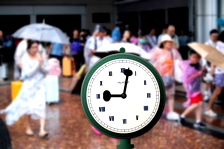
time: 9:02
